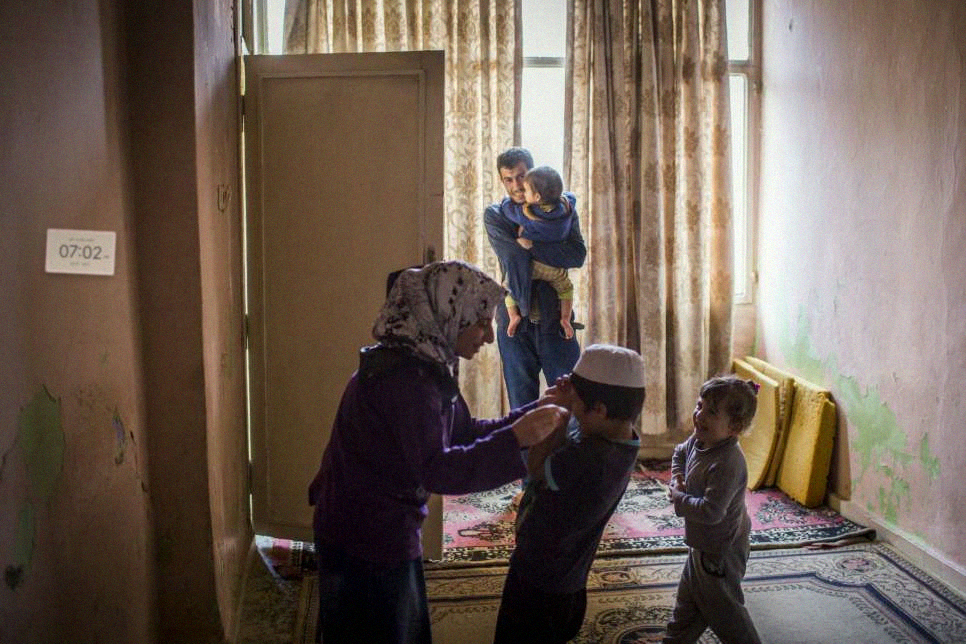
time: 7:02
